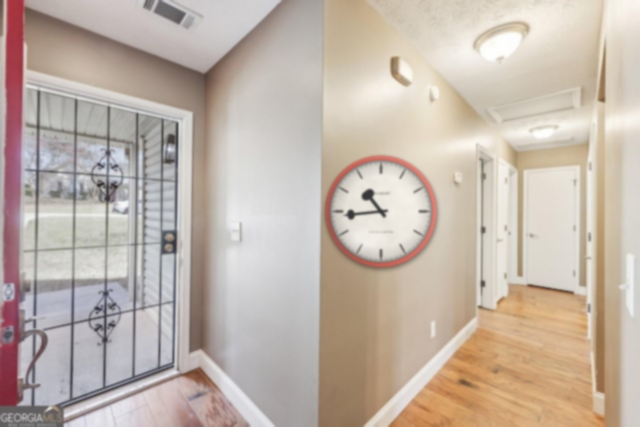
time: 10:44
